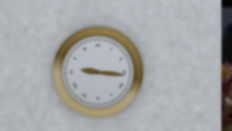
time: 9:16
